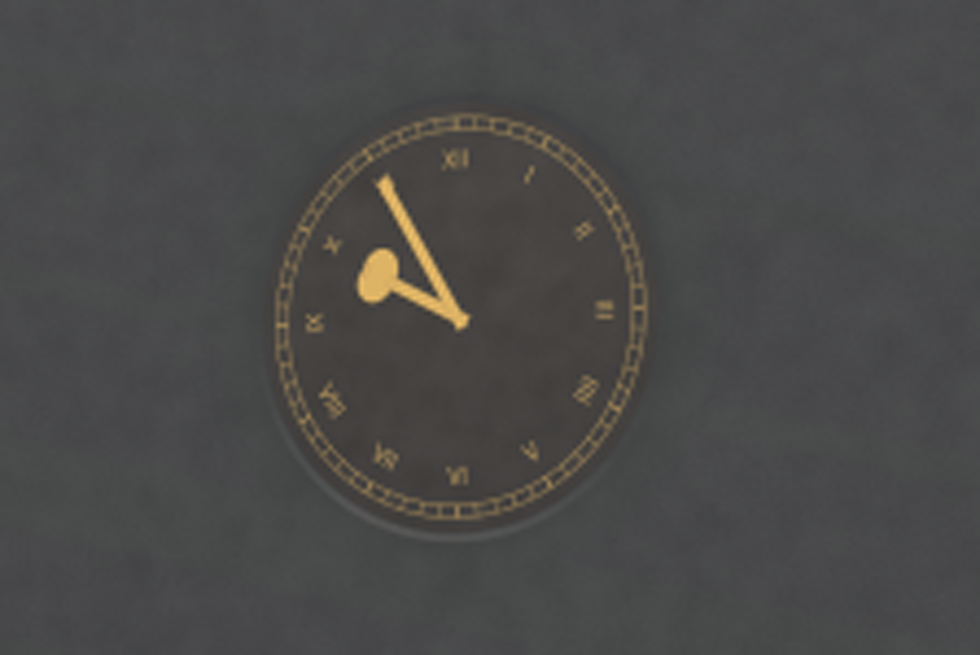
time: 9:55
